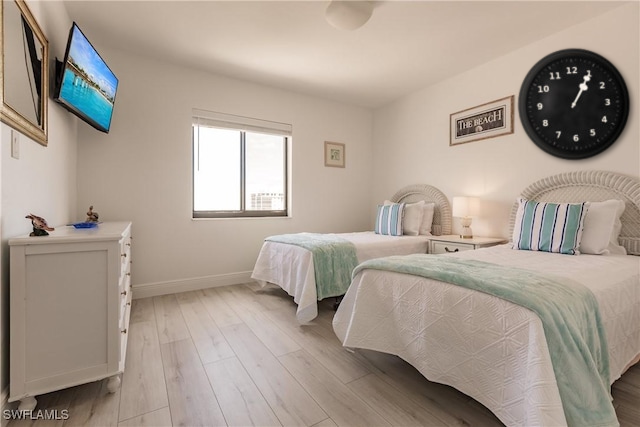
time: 1:05
